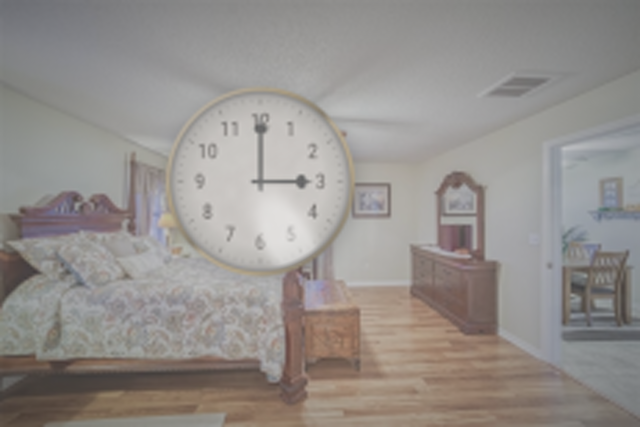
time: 3:00
